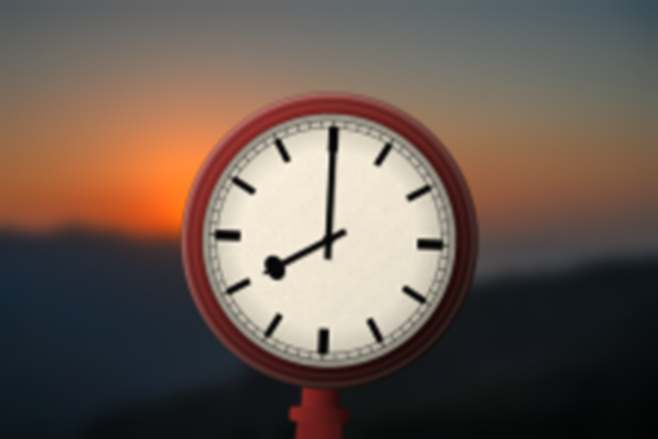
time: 8:00
